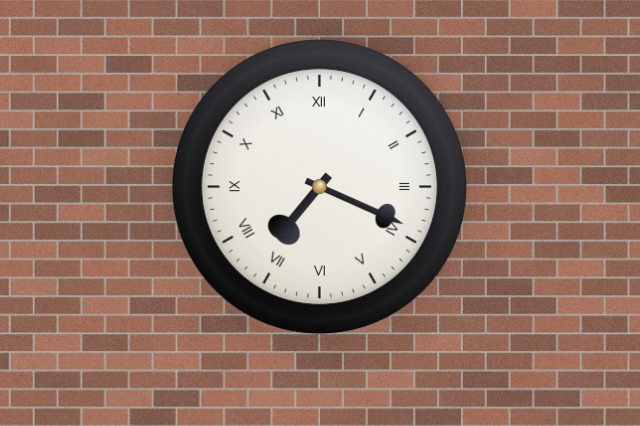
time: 7:19
